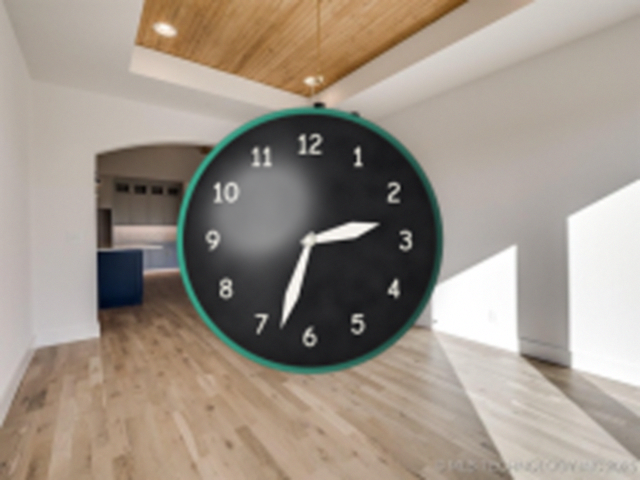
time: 2:33
